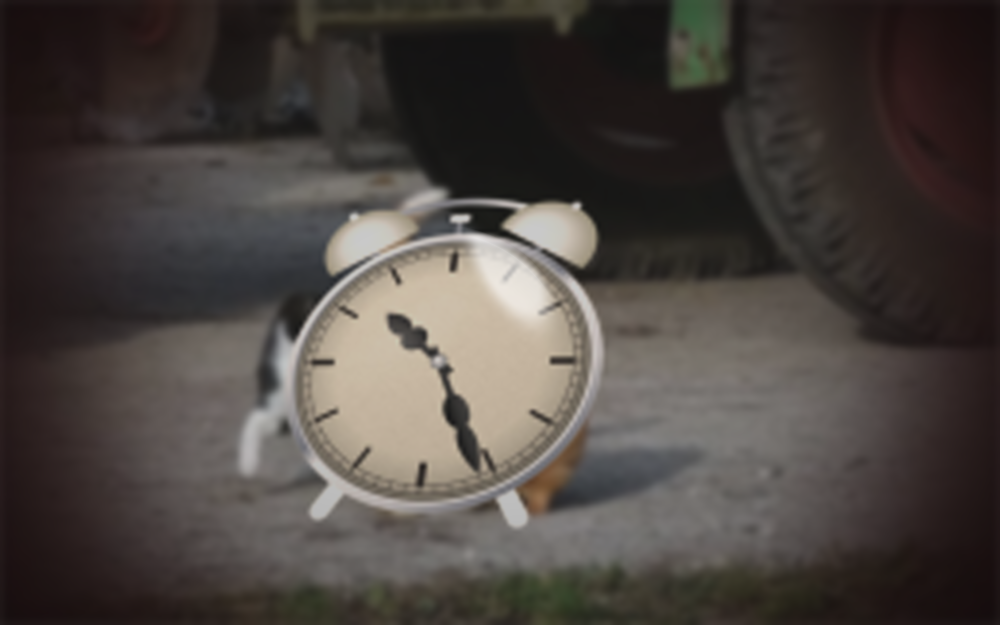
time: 10:26
